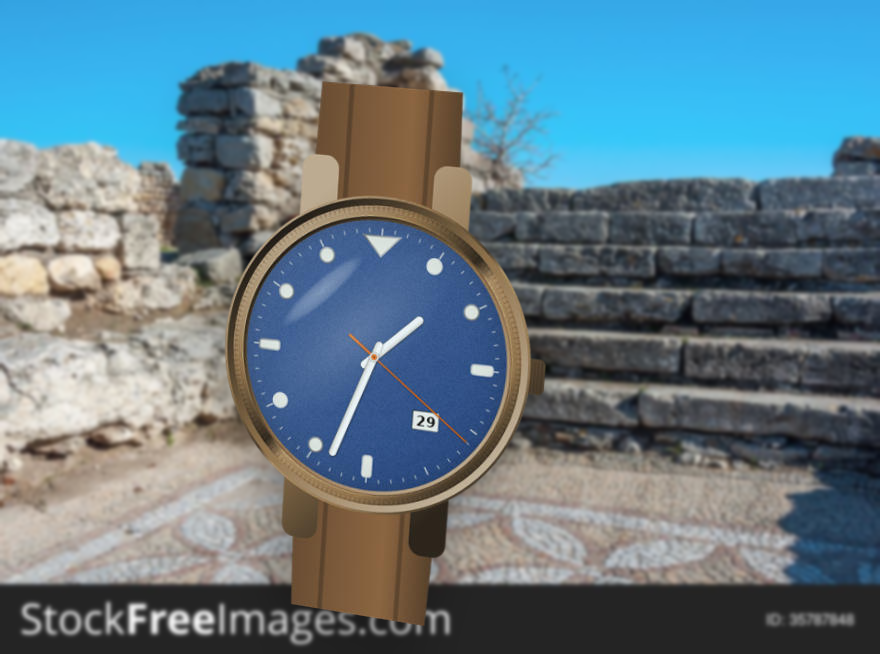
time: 1:33:21
